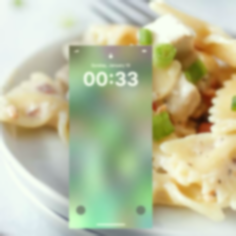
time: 0:33
